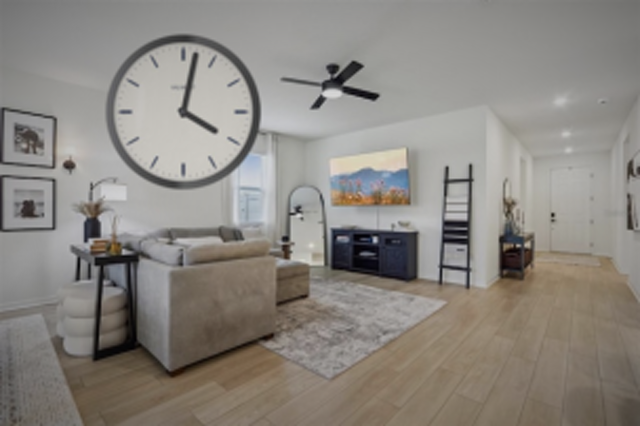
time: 4:02
